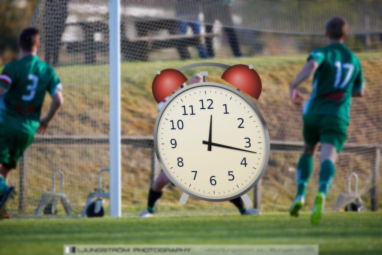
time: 12:17
